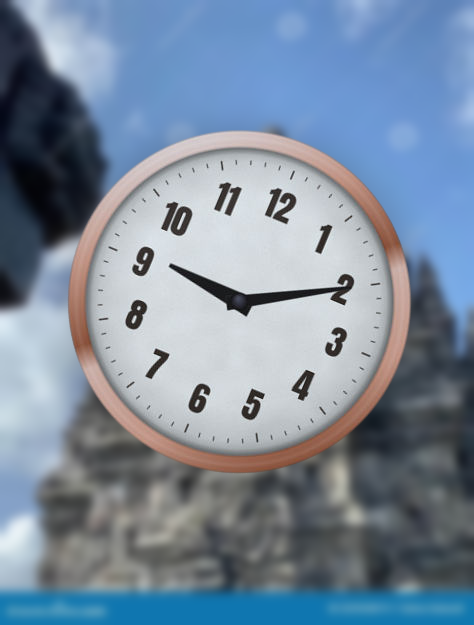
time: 9:10
